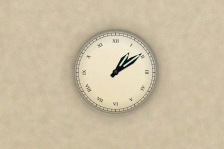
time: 1:09
